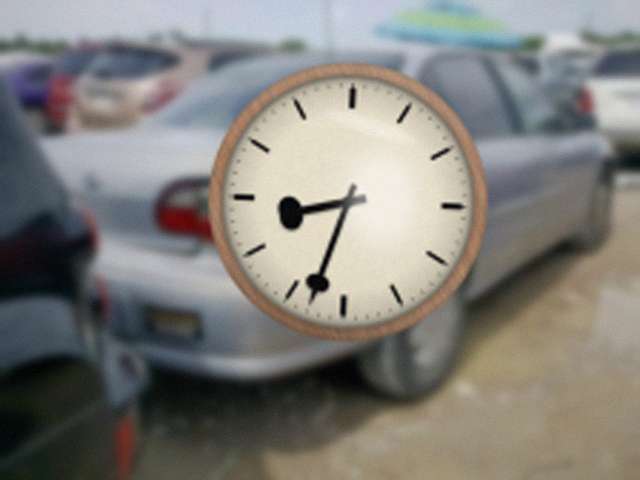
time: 8:33
